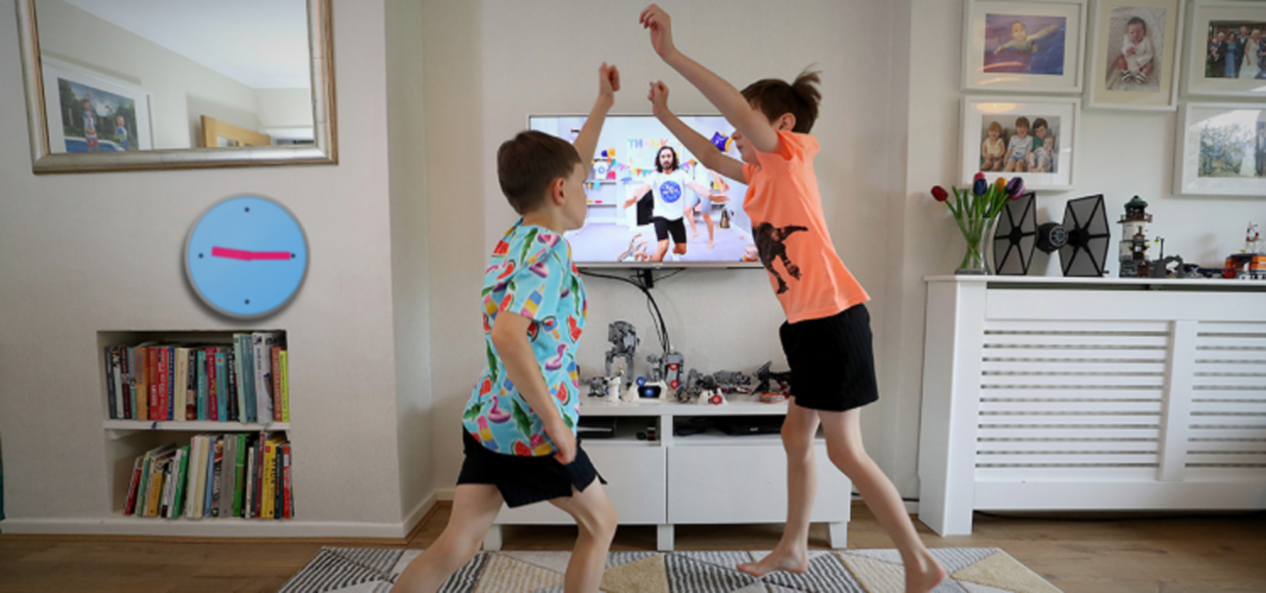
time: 9:15
